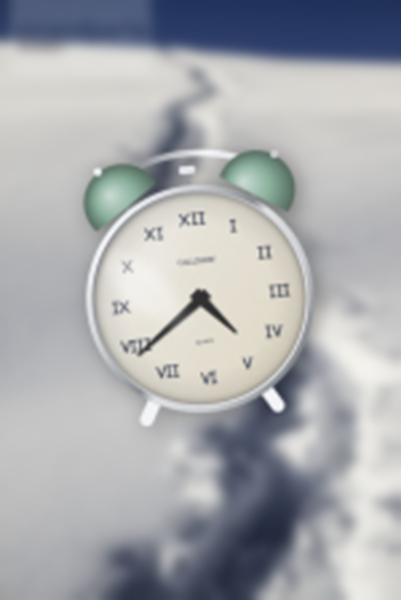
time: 4:39
